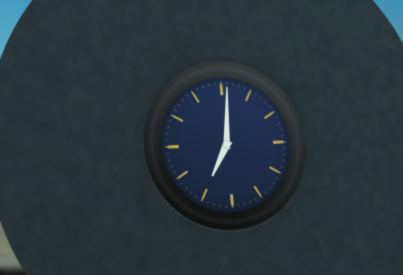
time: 7:01
